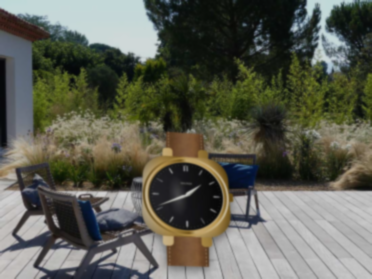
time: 1:41
